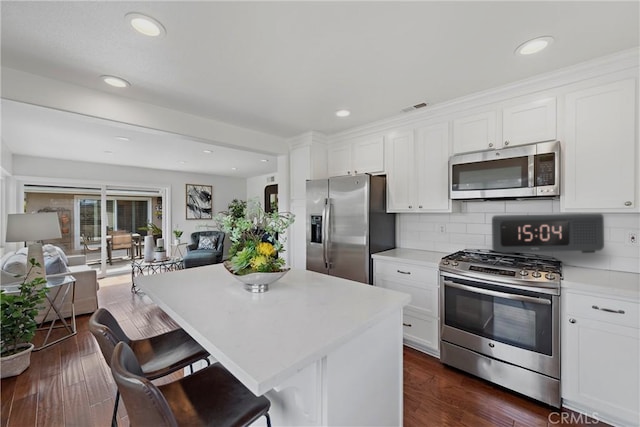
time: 15:04
